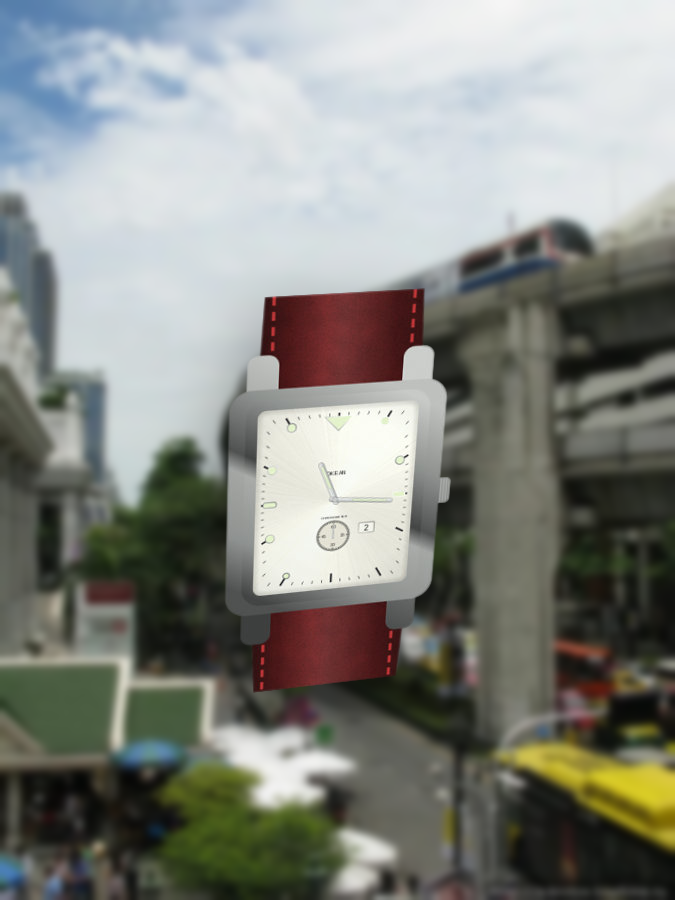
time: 11:16
